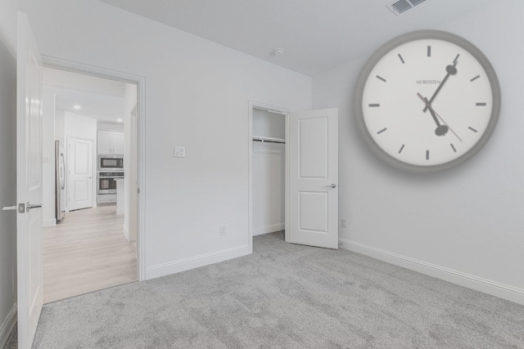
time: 5:05:23
